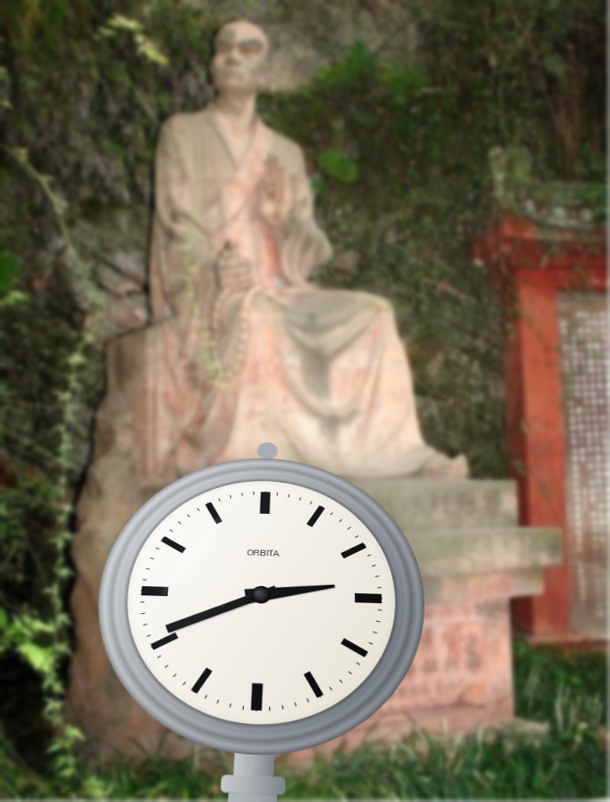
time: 2:41
